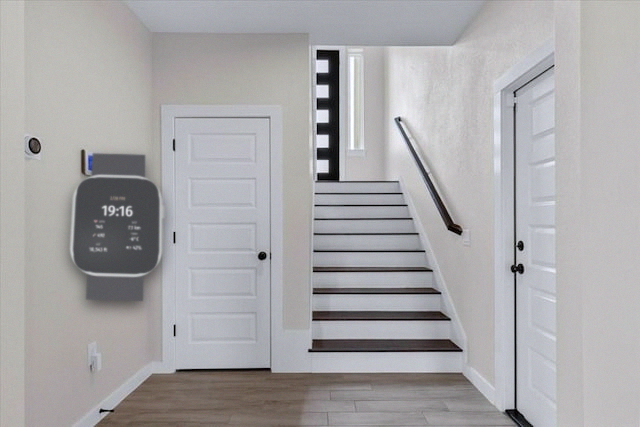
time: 19:16
